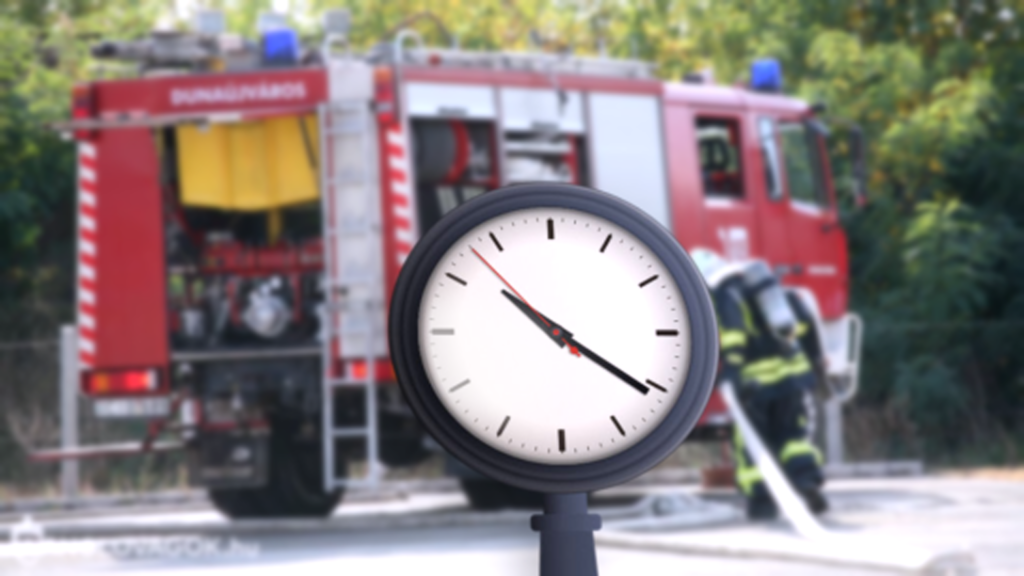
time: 10:20:53
